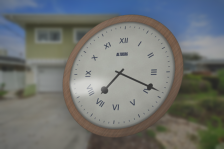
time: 7:19
